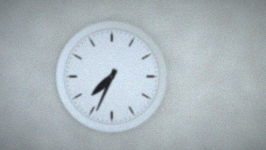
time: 7:34
